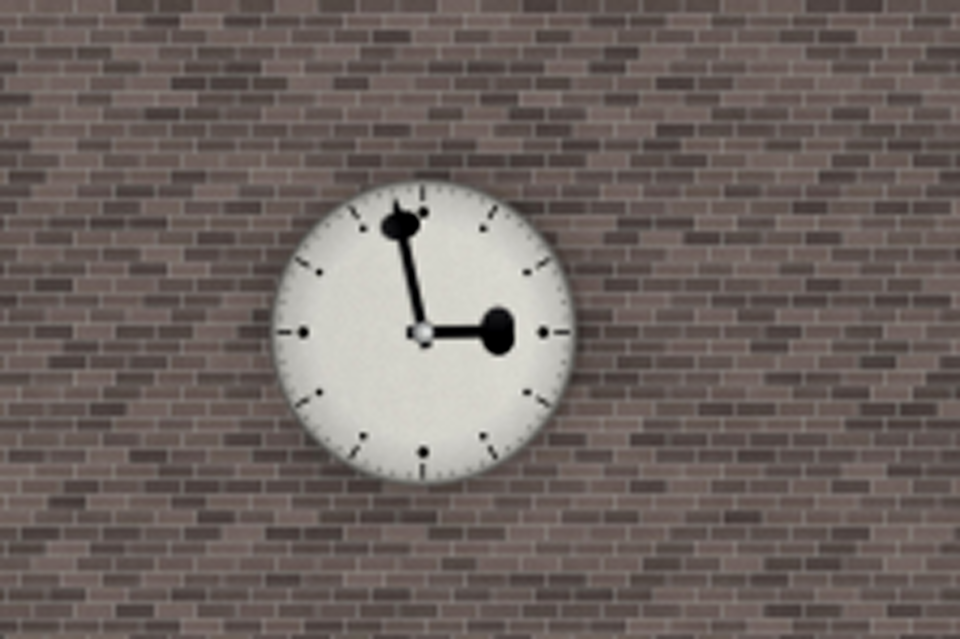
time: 2:58
